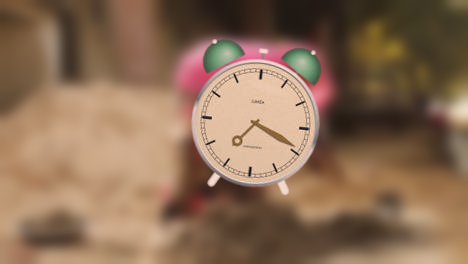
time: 7:19
